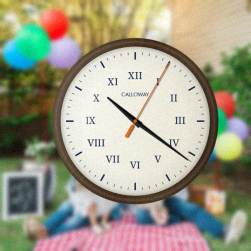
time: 10:21:05
